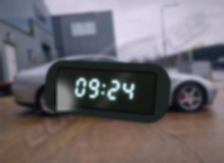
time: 9:24
